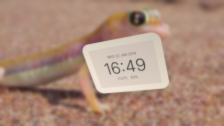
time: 16:49
